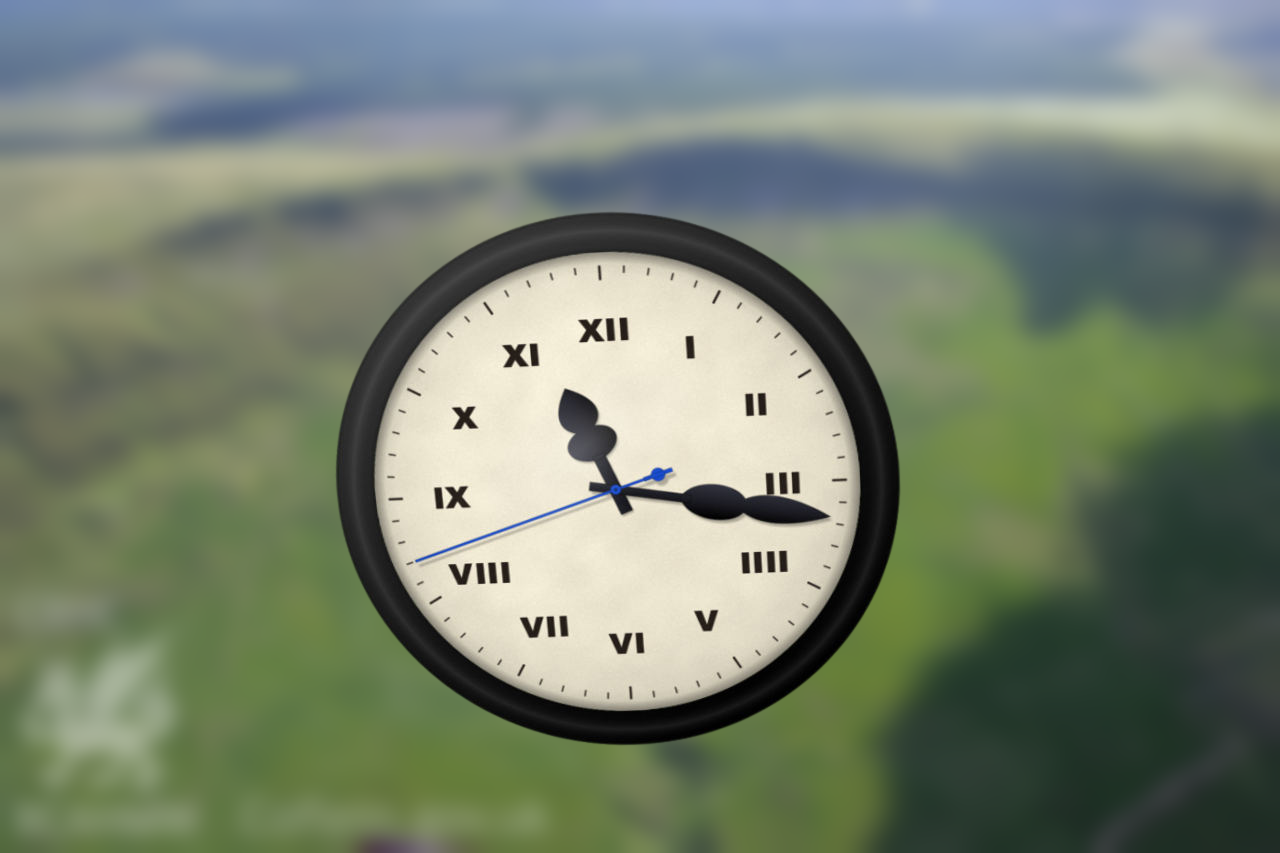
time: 11:16:42
